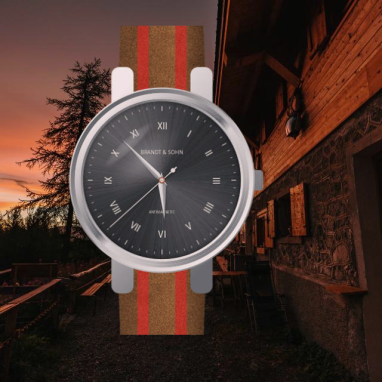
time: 5:52:38
